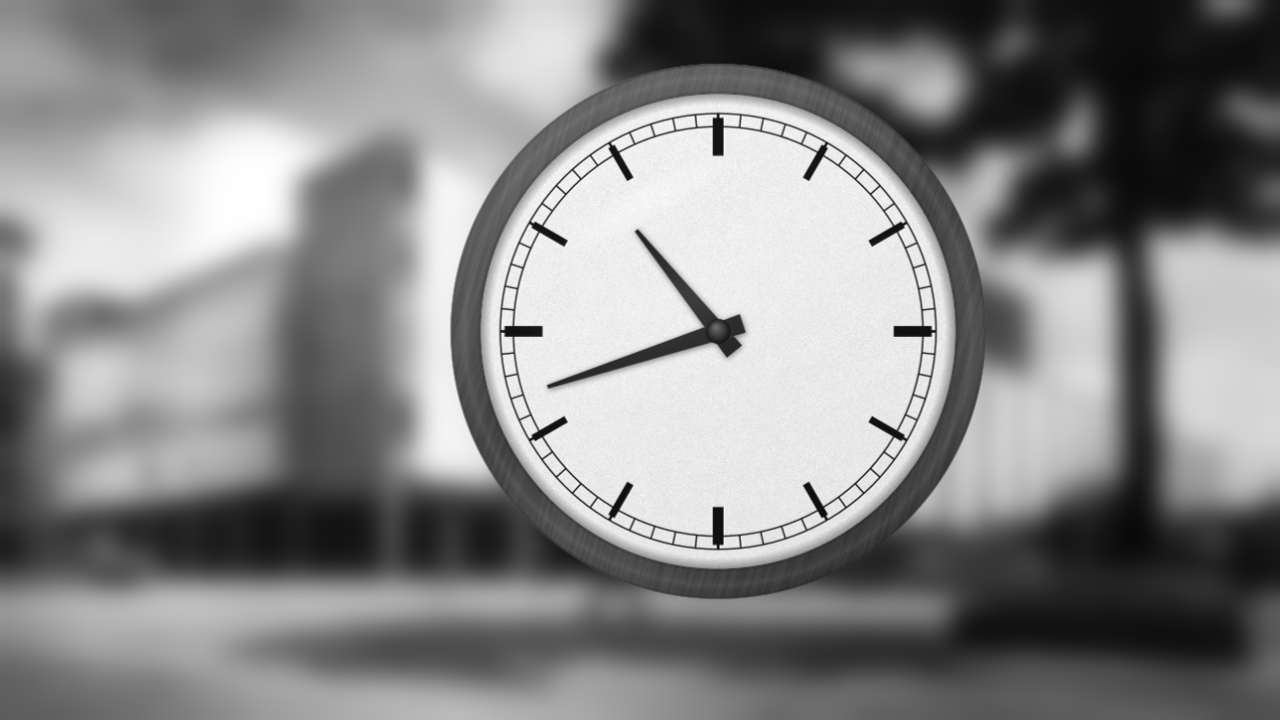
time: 10:42
